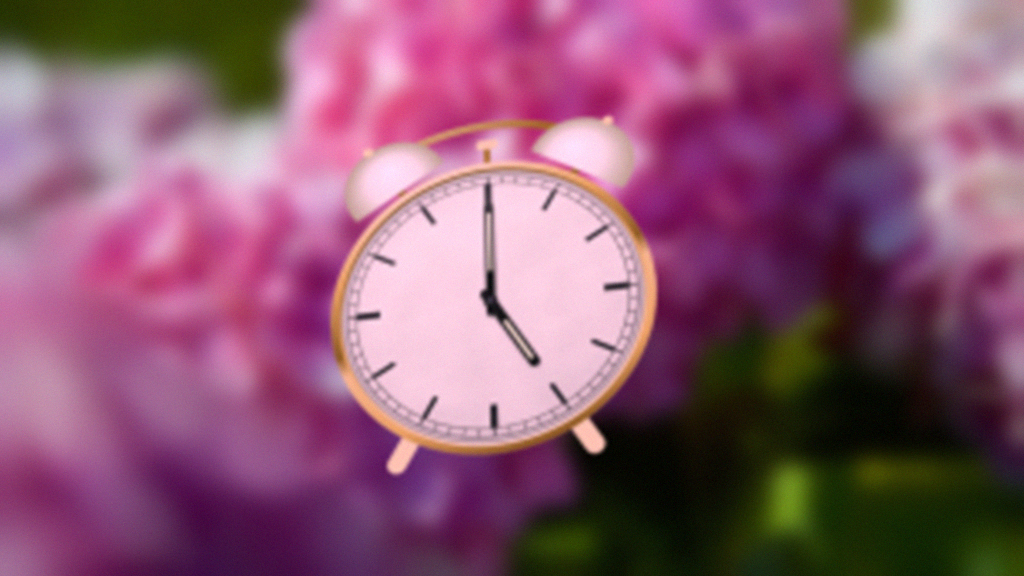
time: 5:00
